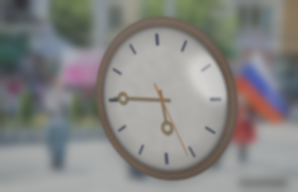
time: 5:45:26
